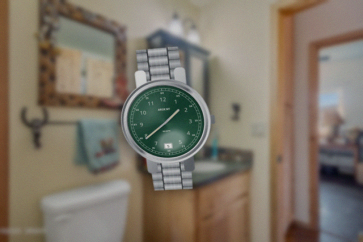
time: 1:39
